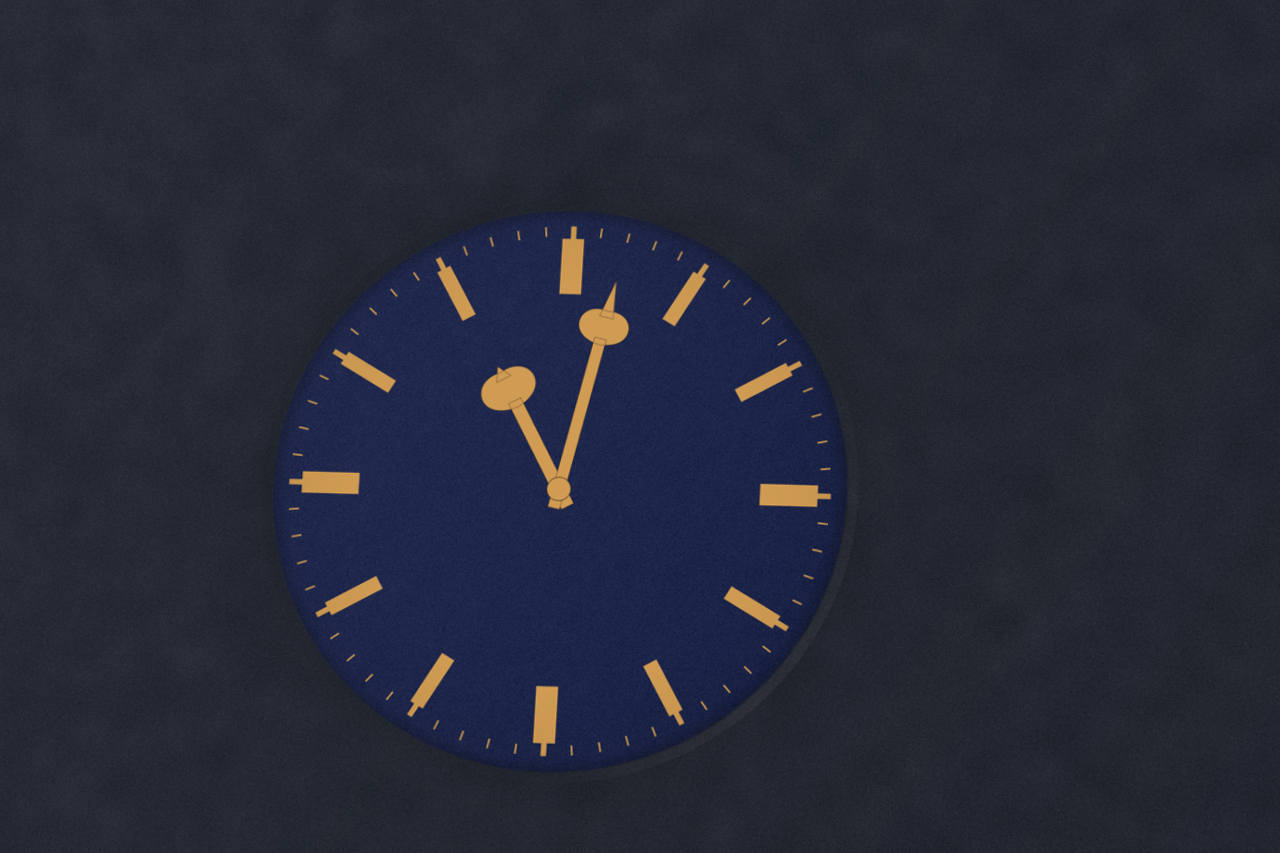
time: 11:02
